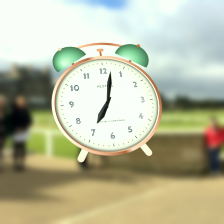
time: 7:02
